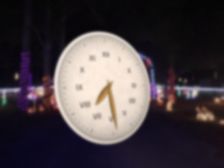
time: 7:29
